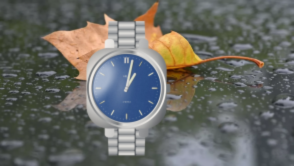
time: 1:02
